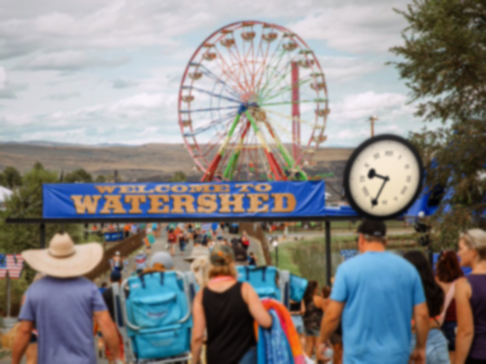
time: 9:34
